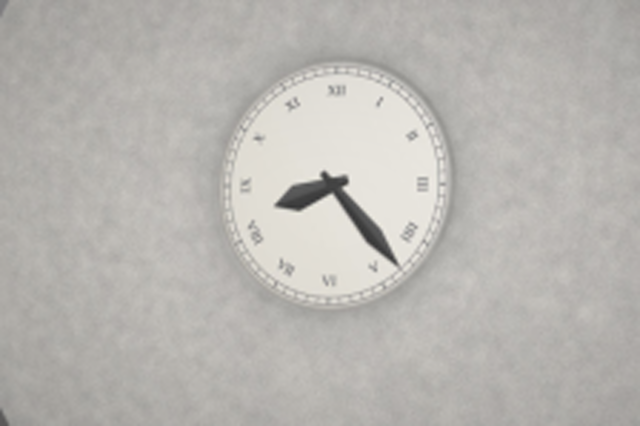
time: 8:23
